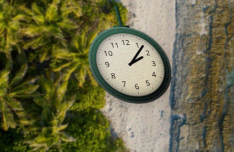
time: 2:07
